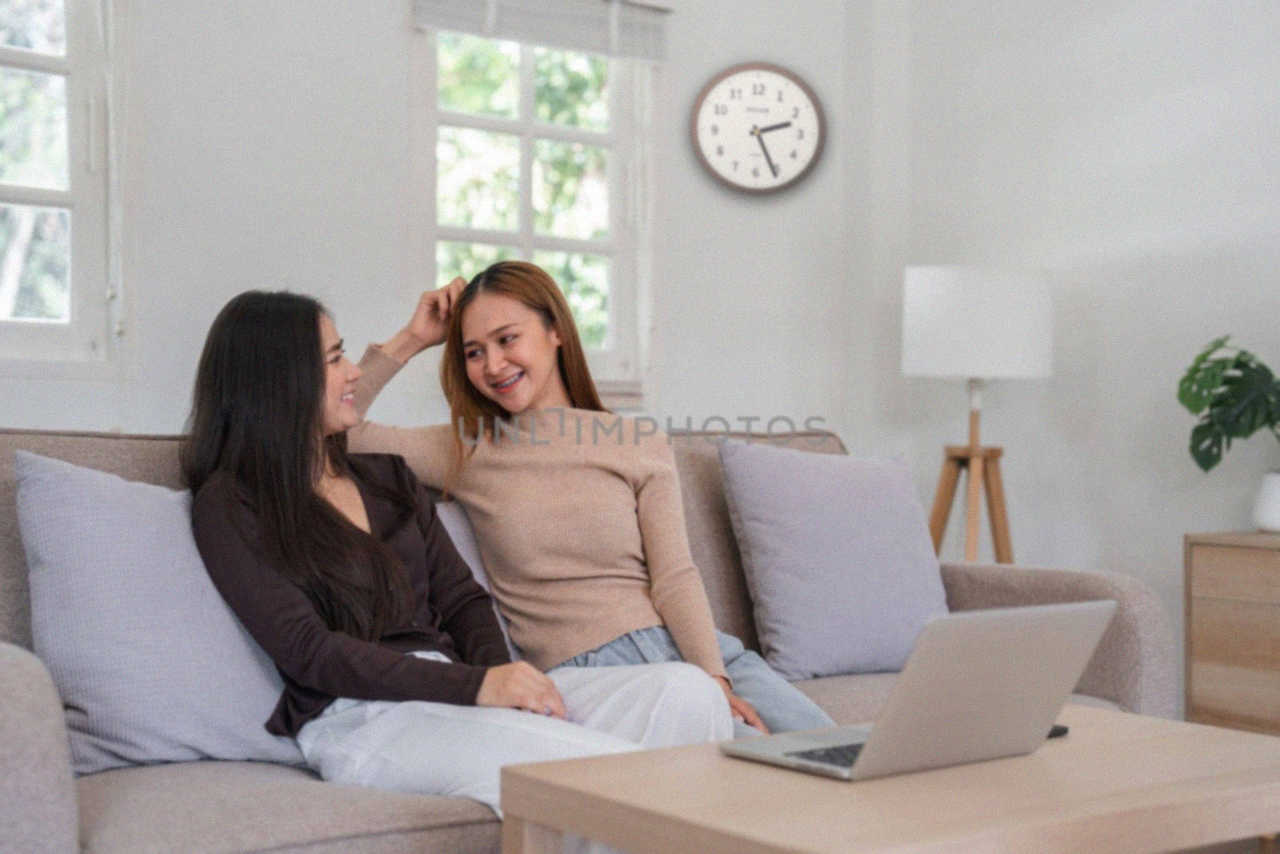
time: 2:26
